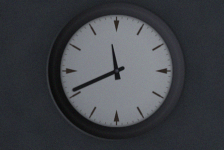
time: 11:41
